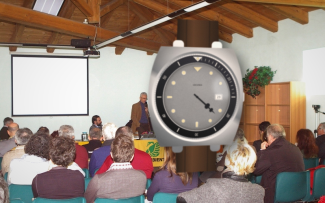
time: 4:22
